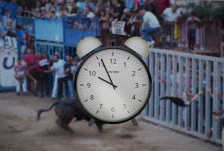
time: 9:56
